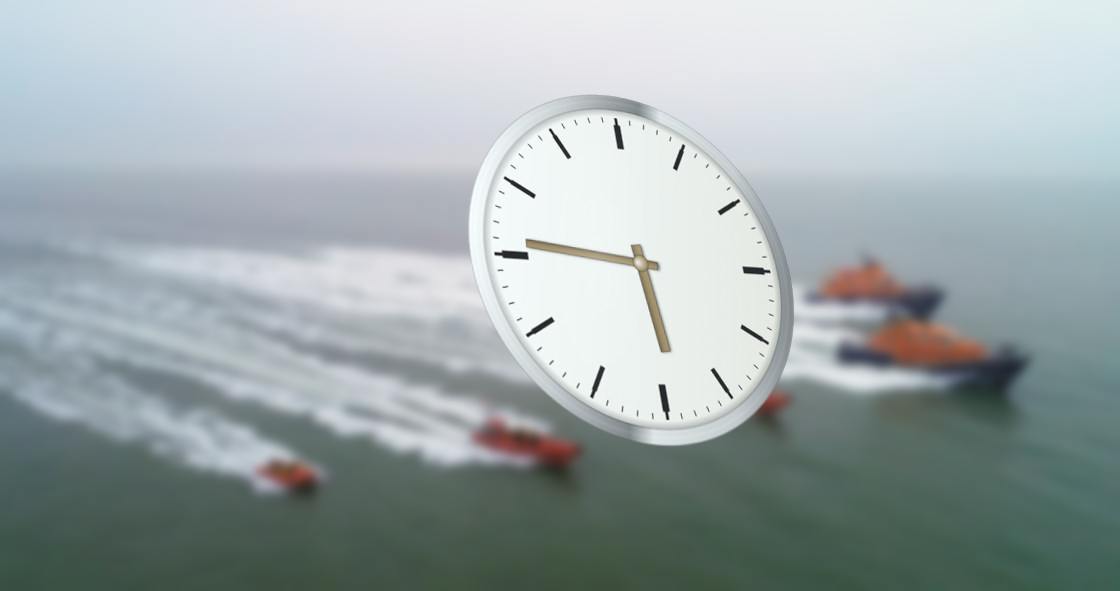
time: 5:46
